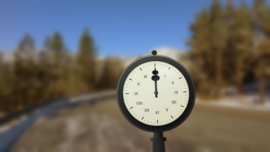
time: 12:00
